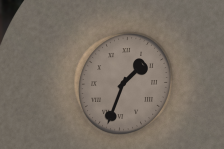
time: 1:33
